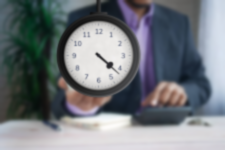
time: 4:22
